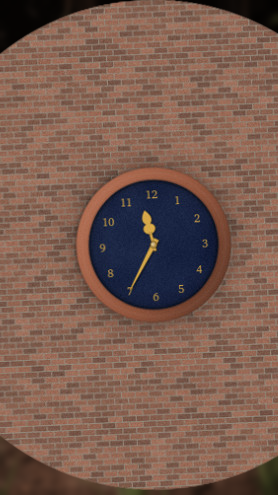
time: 11:35
